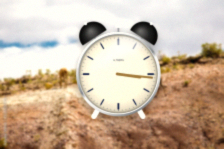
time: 3:16
